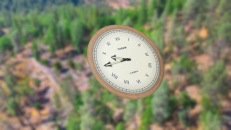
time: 9:45
